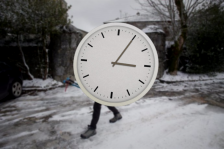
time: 3:05
